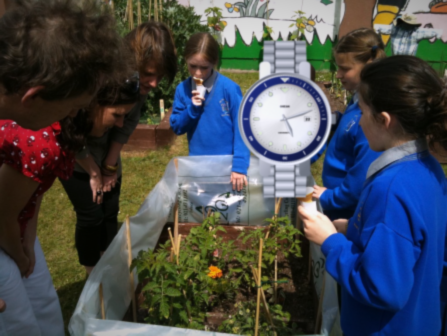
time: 5:12
